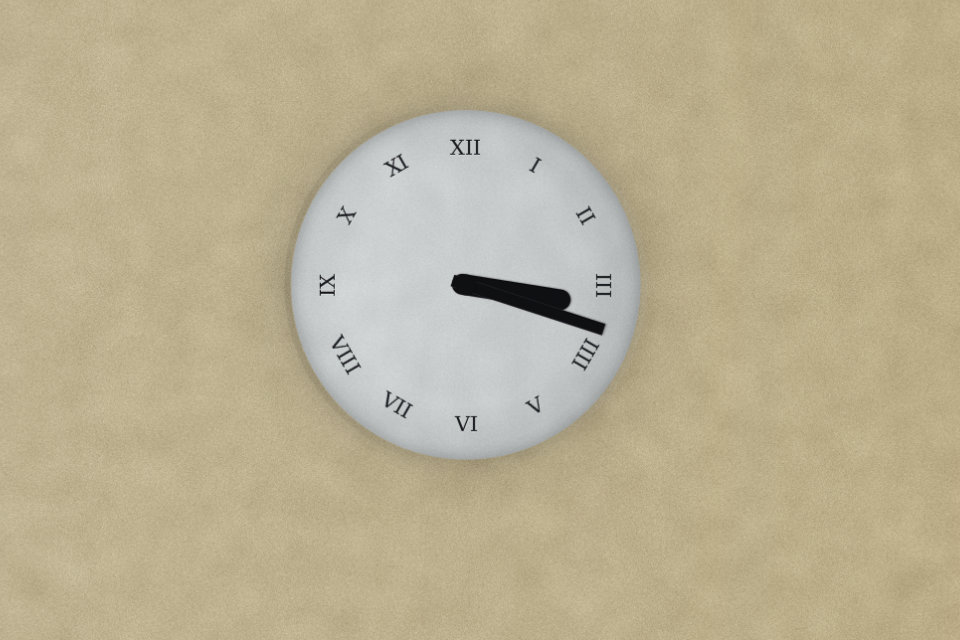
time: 3:18
